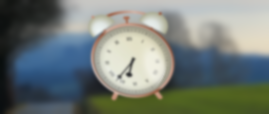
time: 6:37
